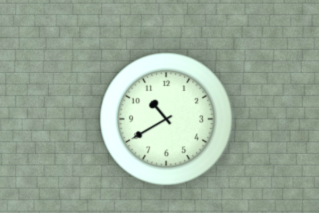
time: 10:40
